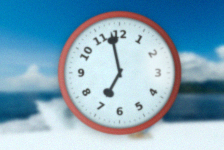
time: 6:58
